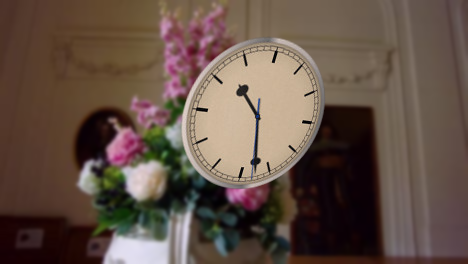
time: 10:27:28
